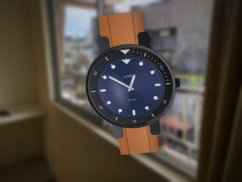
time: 12:51
